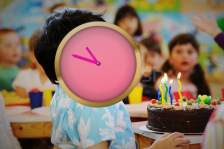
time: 10:48
